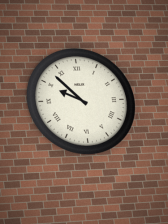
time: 9:53
